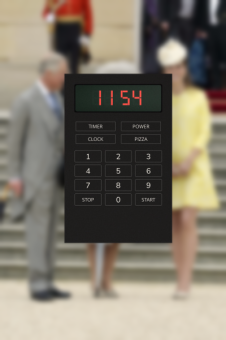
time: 11:54
